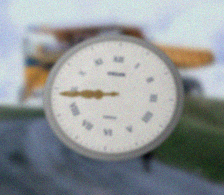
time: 8:44
